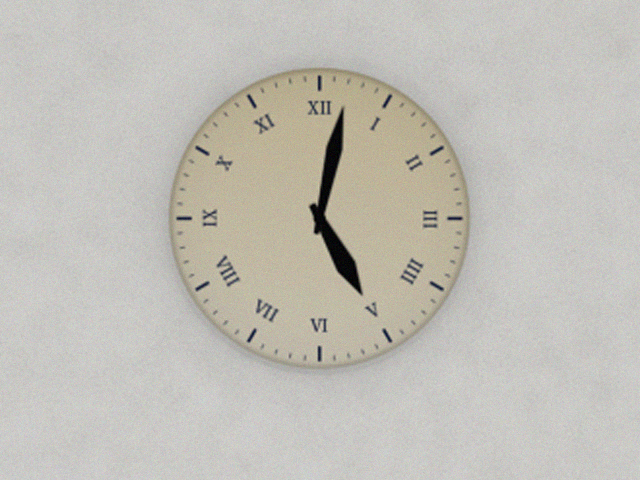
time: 5:02
